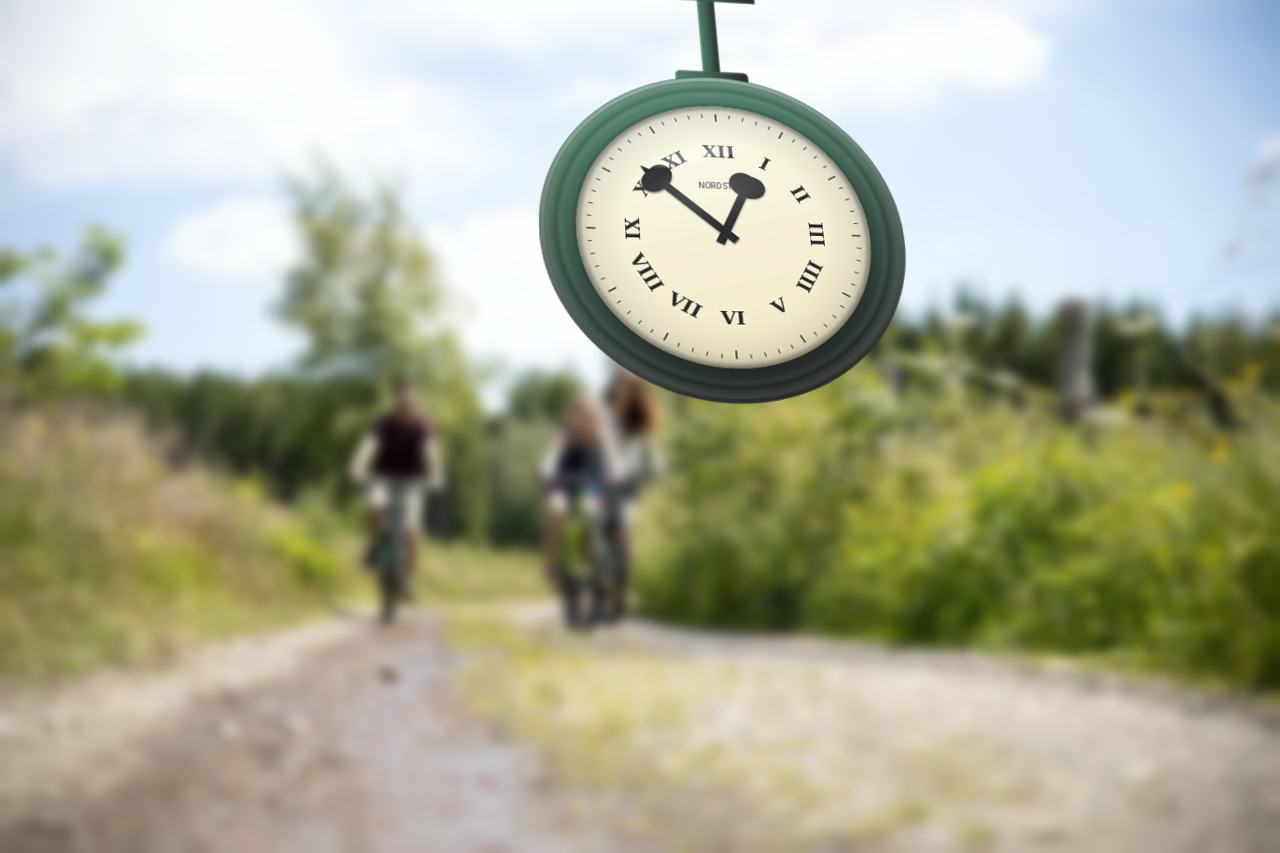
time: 12:52
